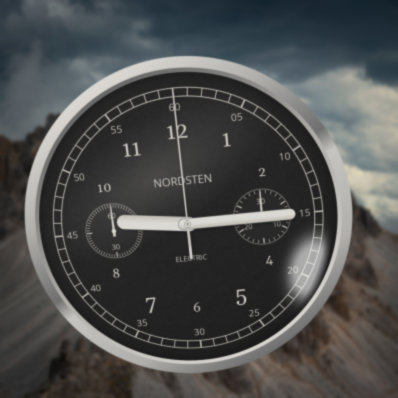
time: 9:15
